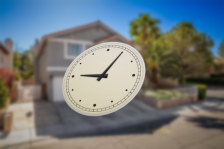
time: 9:05
